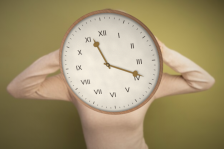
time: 11:19
